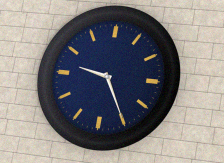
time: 9:25
